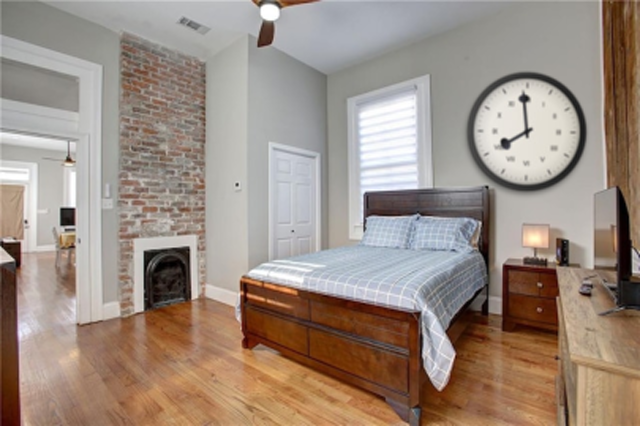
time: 7:59
